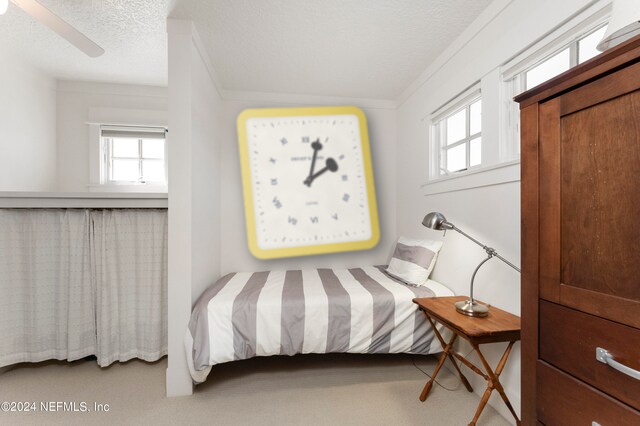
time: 2:03
